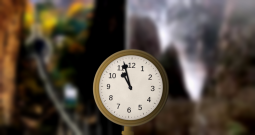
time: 10:57
